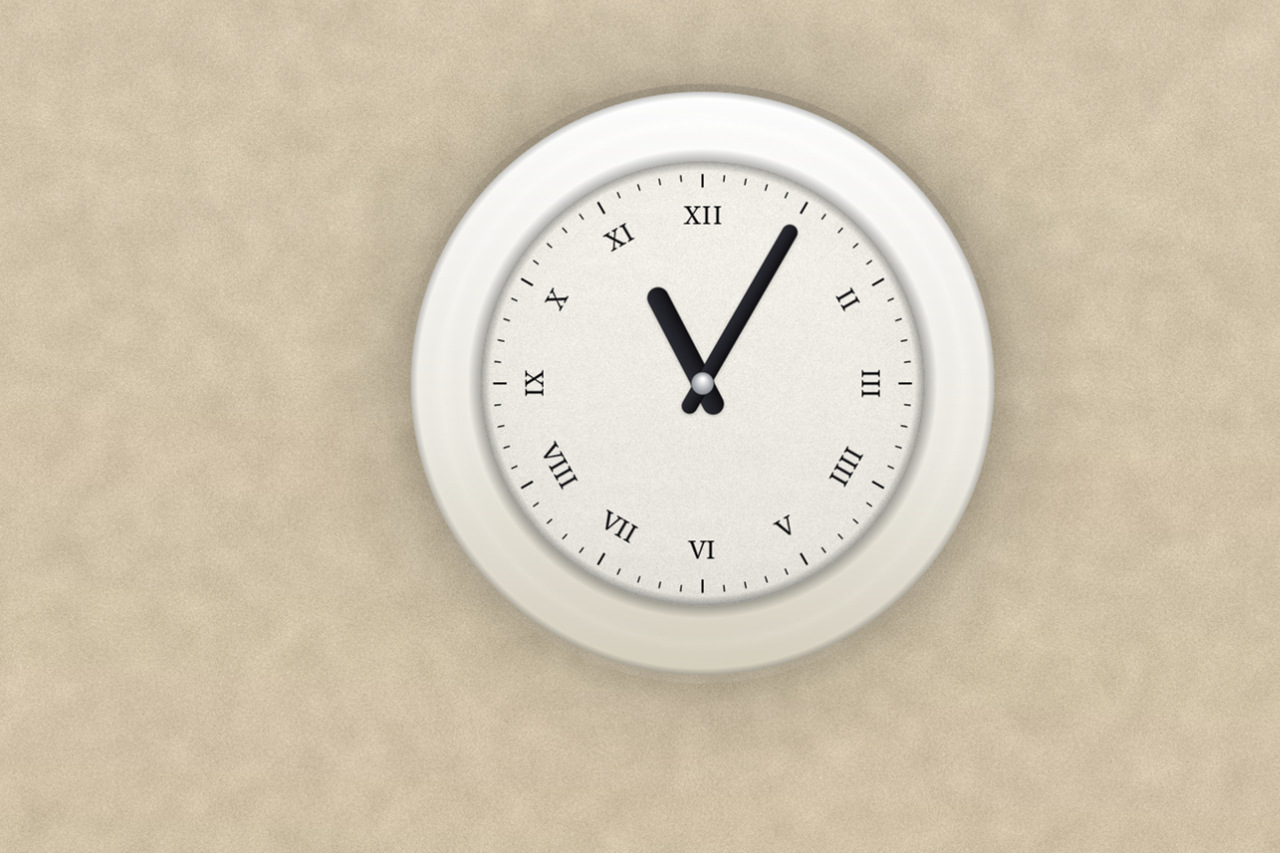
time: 11:05
